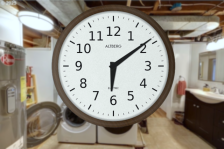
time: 6:09
